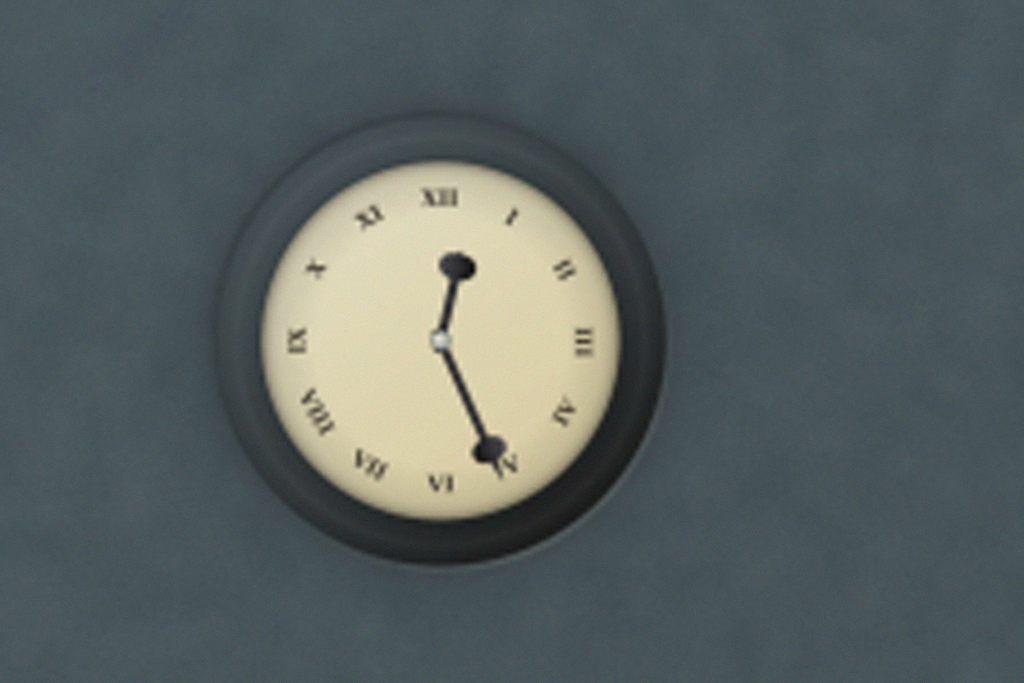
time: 12:26
